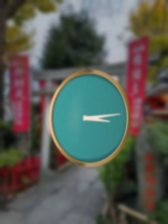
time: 3:14
